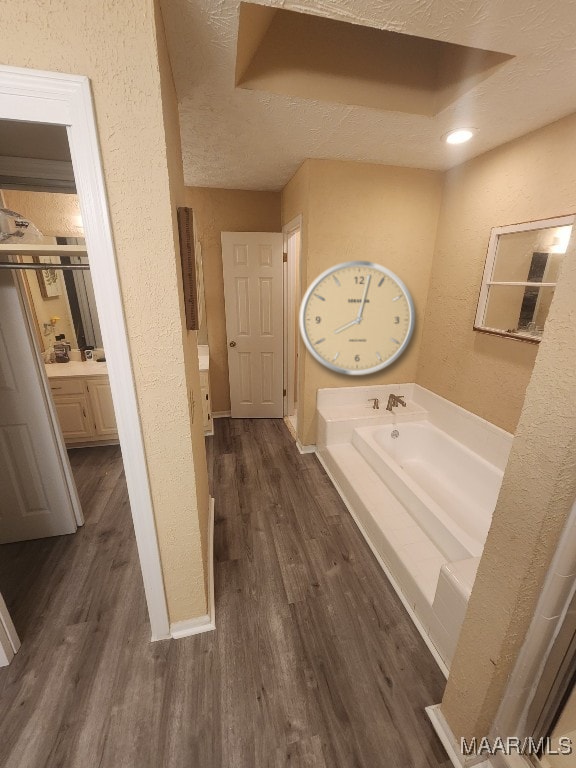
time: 8:02
